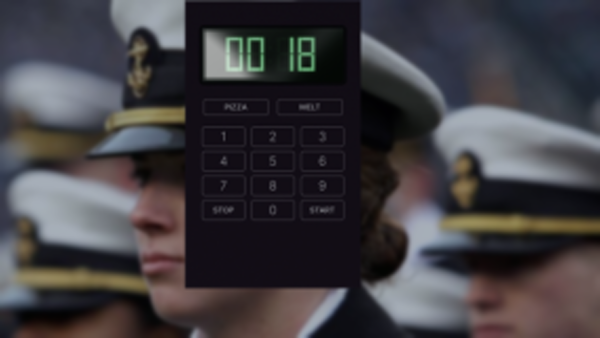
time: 0:18
